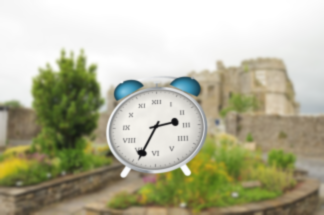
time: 2:34
